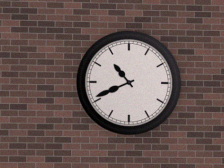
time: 10:41
